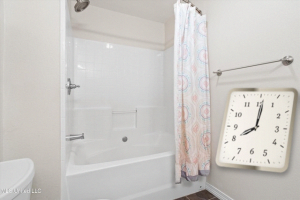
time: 8:01
